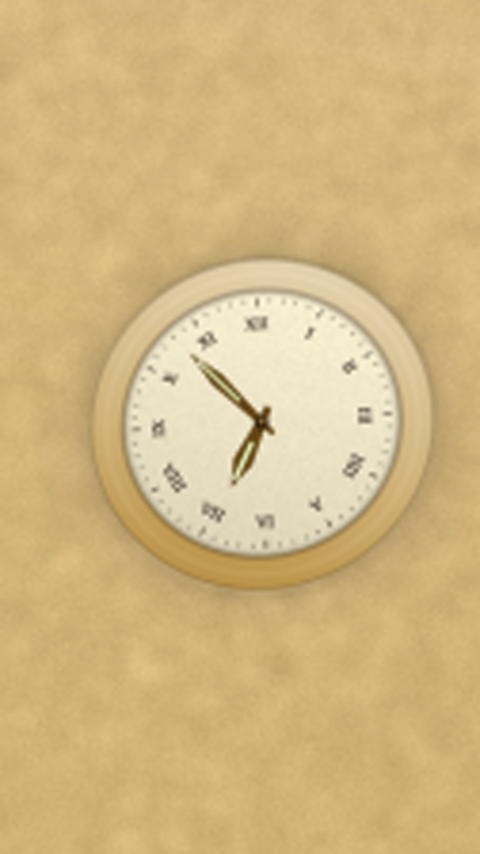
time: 6:53
